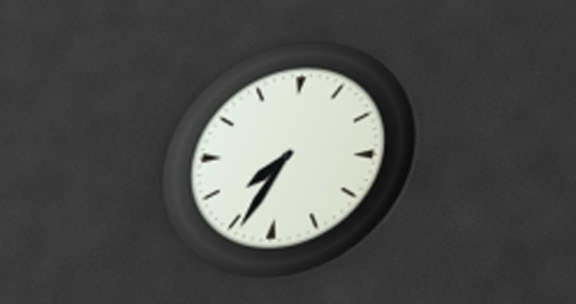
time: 7:34
